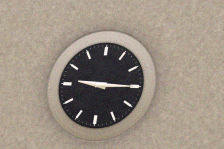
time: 9:15
